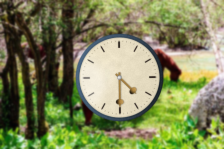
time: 4:30
